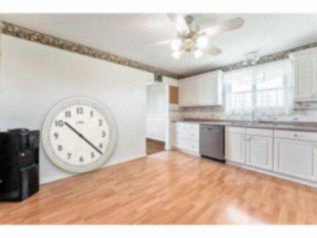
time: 10:22
